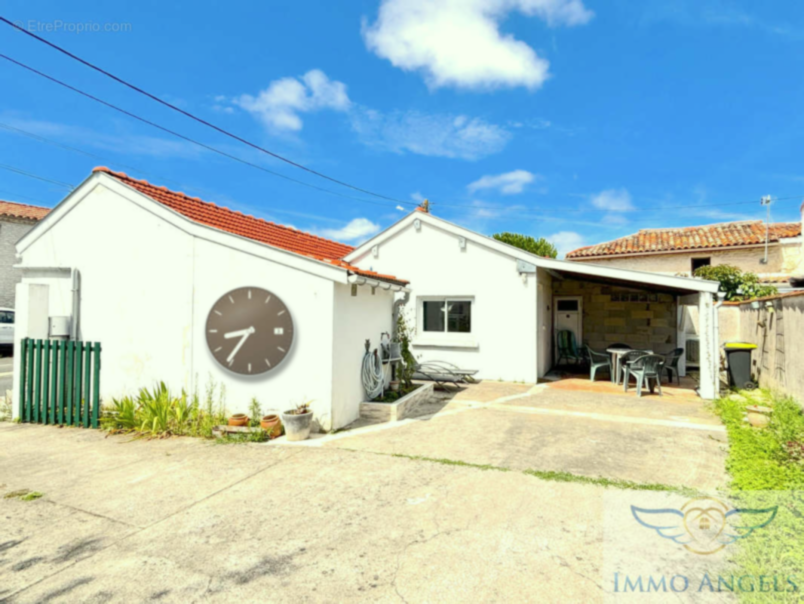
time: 8:36
